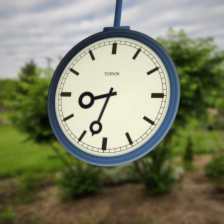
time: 8:33
